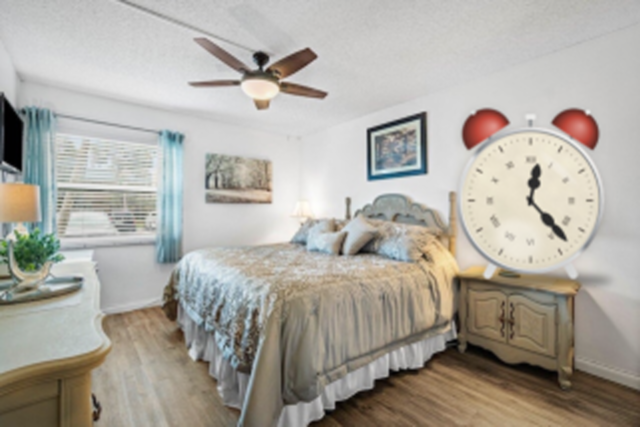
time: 12:23
